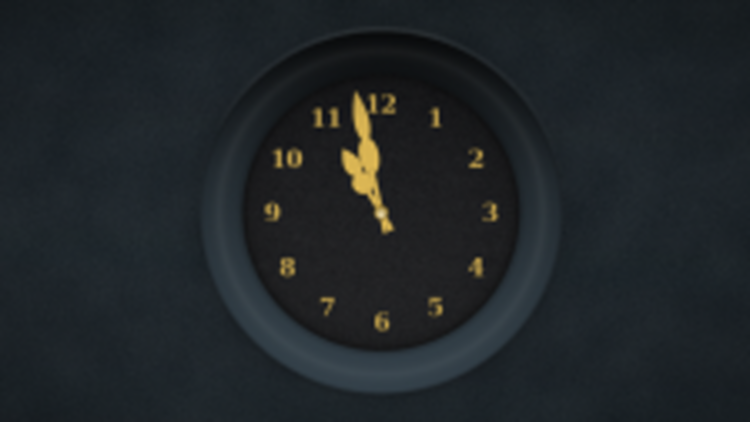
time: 10:58
